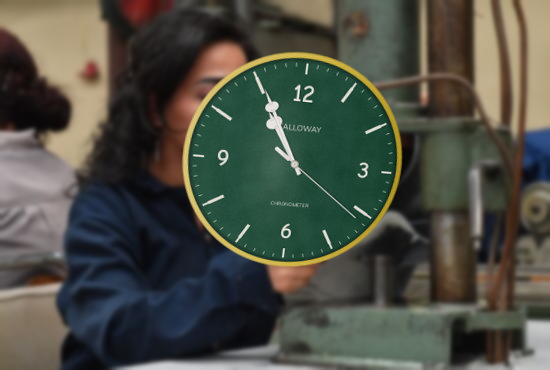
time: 10:55:21
